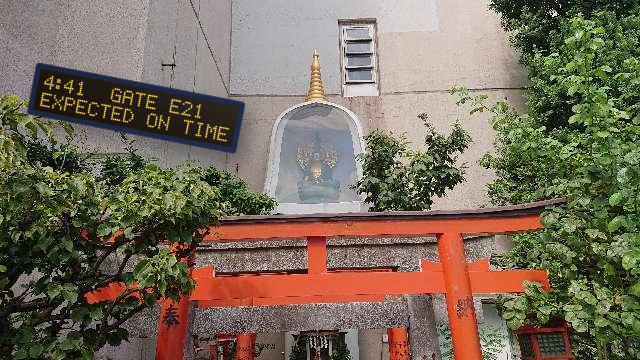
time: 4:41
